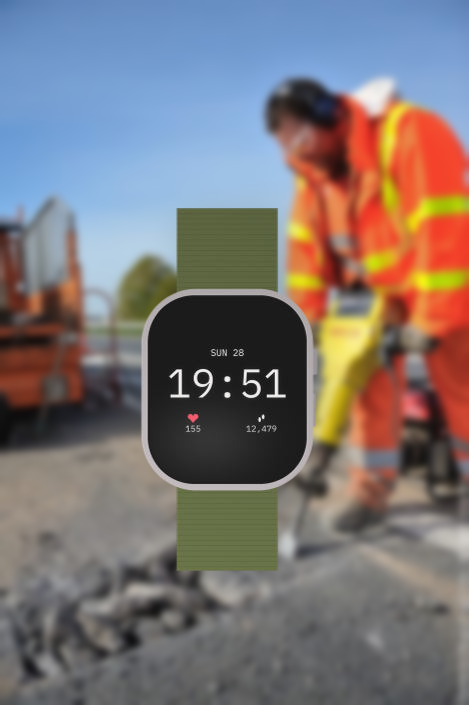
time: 19:51
